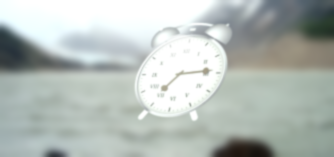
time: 7:14
